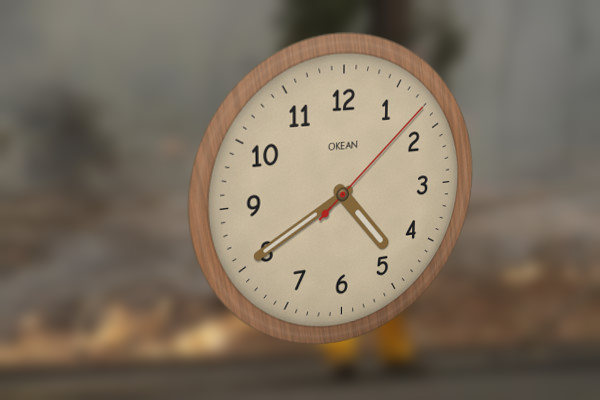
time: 4:40:08
